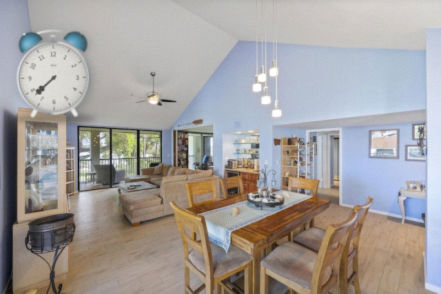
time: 7:38
